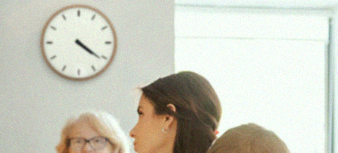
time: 4:21
